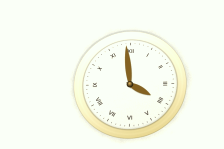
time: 3:59
